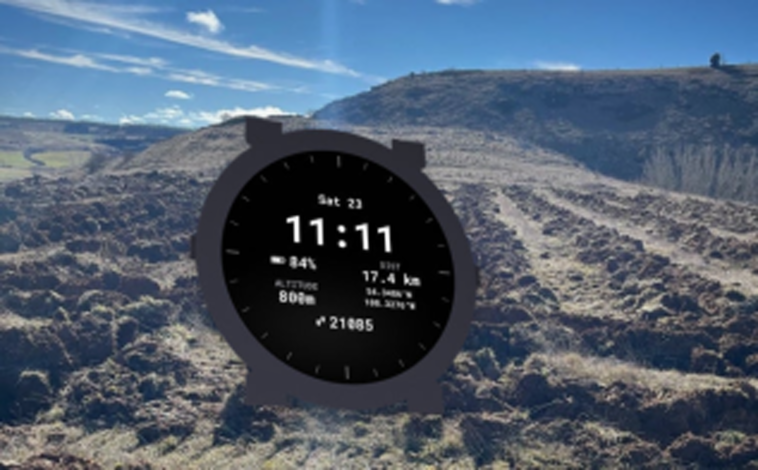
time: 11:11
